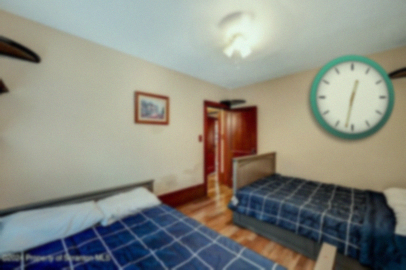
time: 12:32
